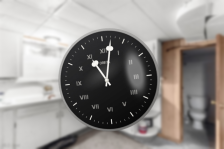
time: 11:02
